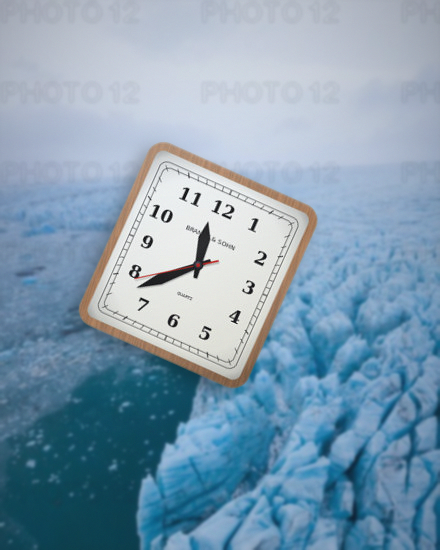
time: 11:37:39
